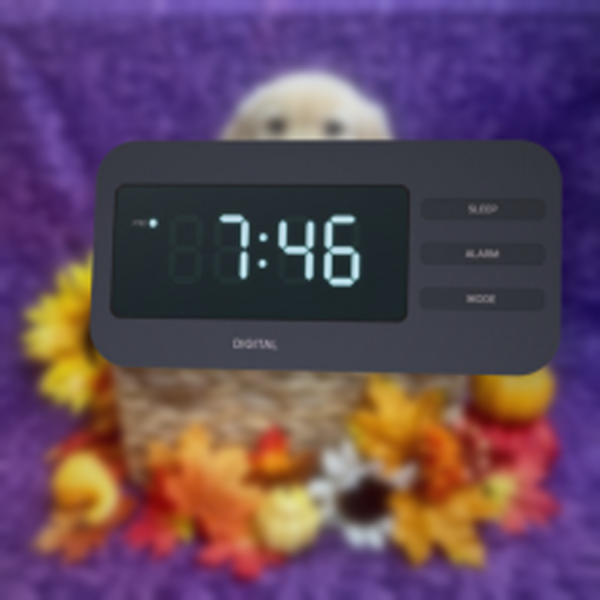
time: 7:46
